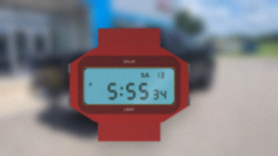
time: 5:55:34
